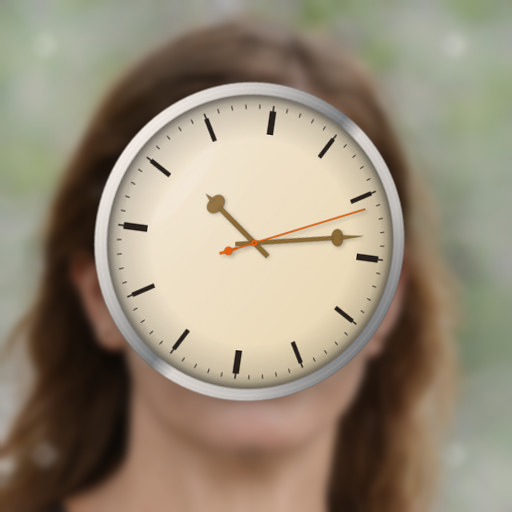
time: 10:13:11
